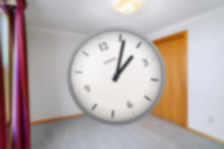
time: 2:06
